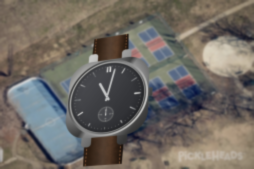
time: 11:02
